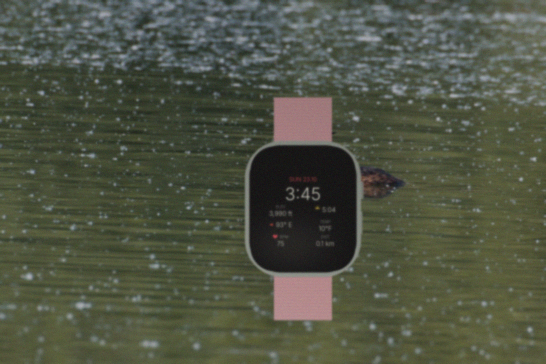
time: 3:45
